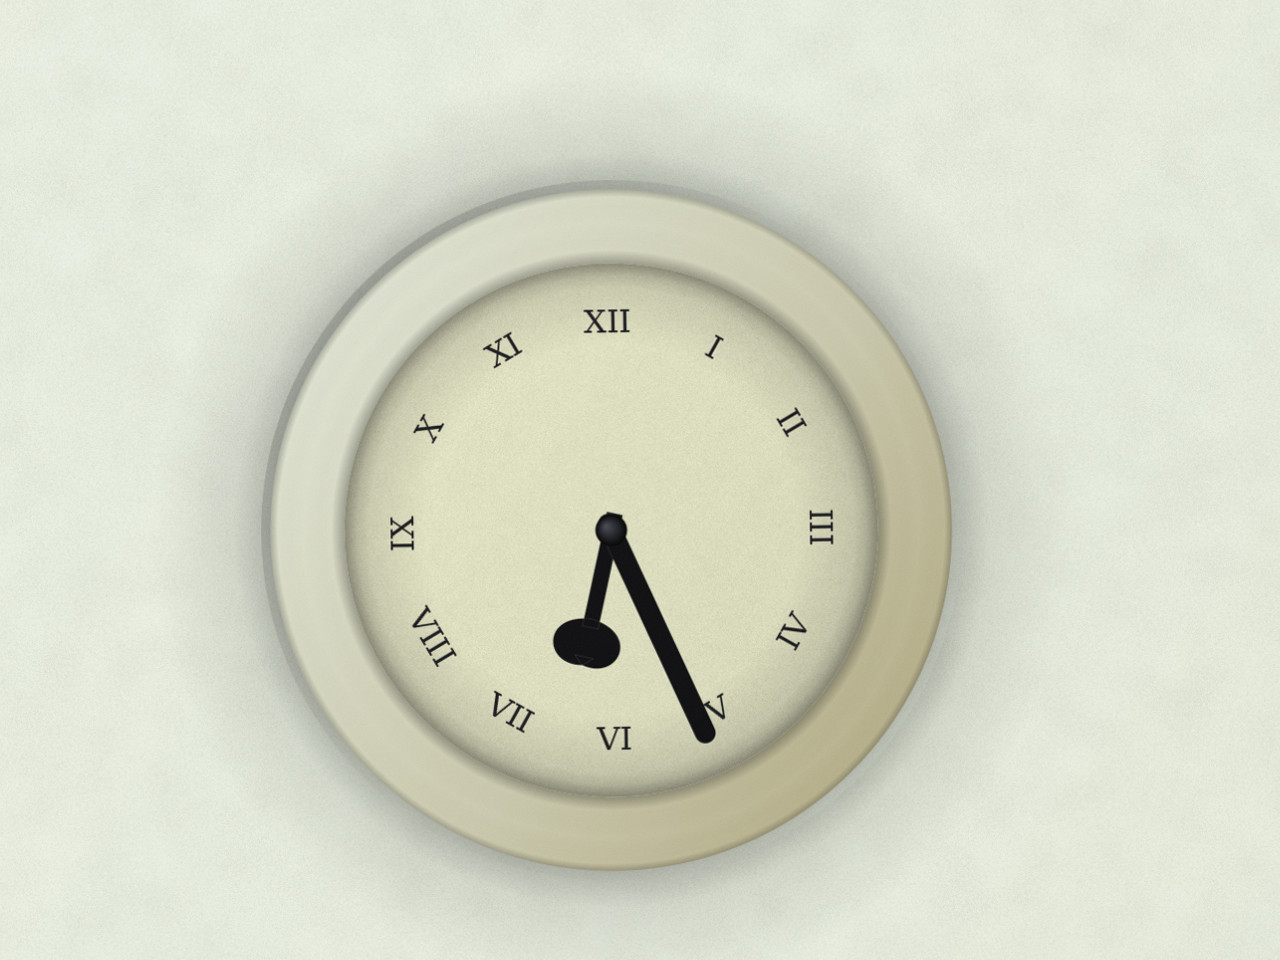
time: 6:26
